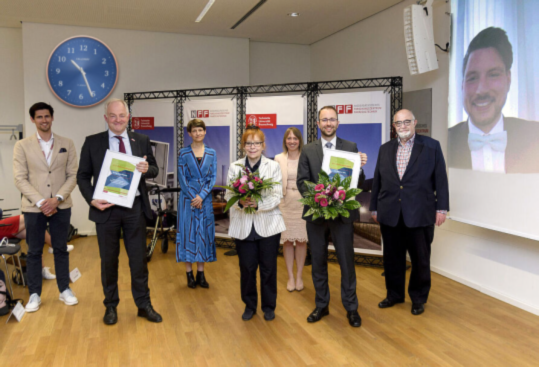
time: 10:26
